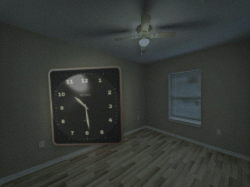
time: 10:29
